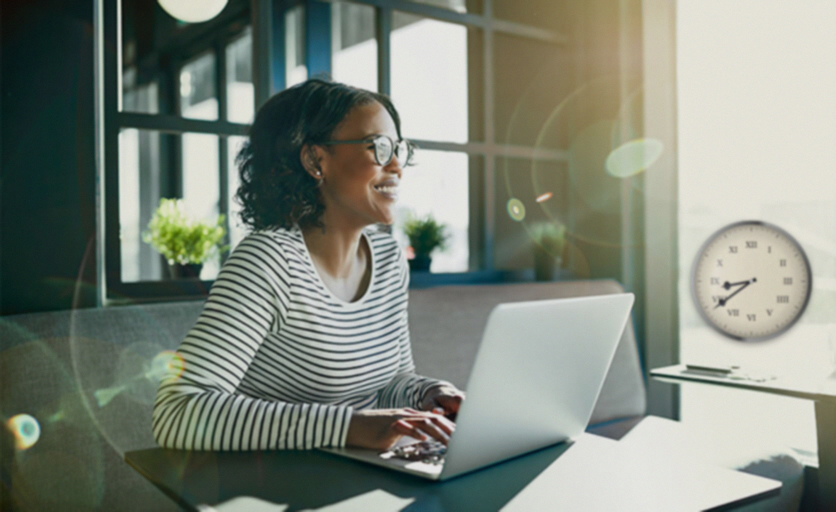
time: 8:39
